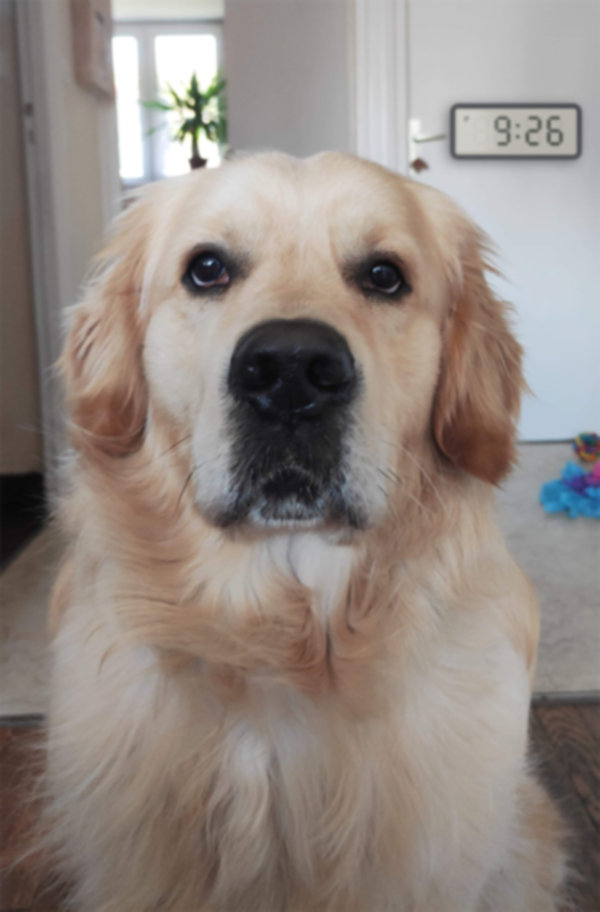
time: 9:26
